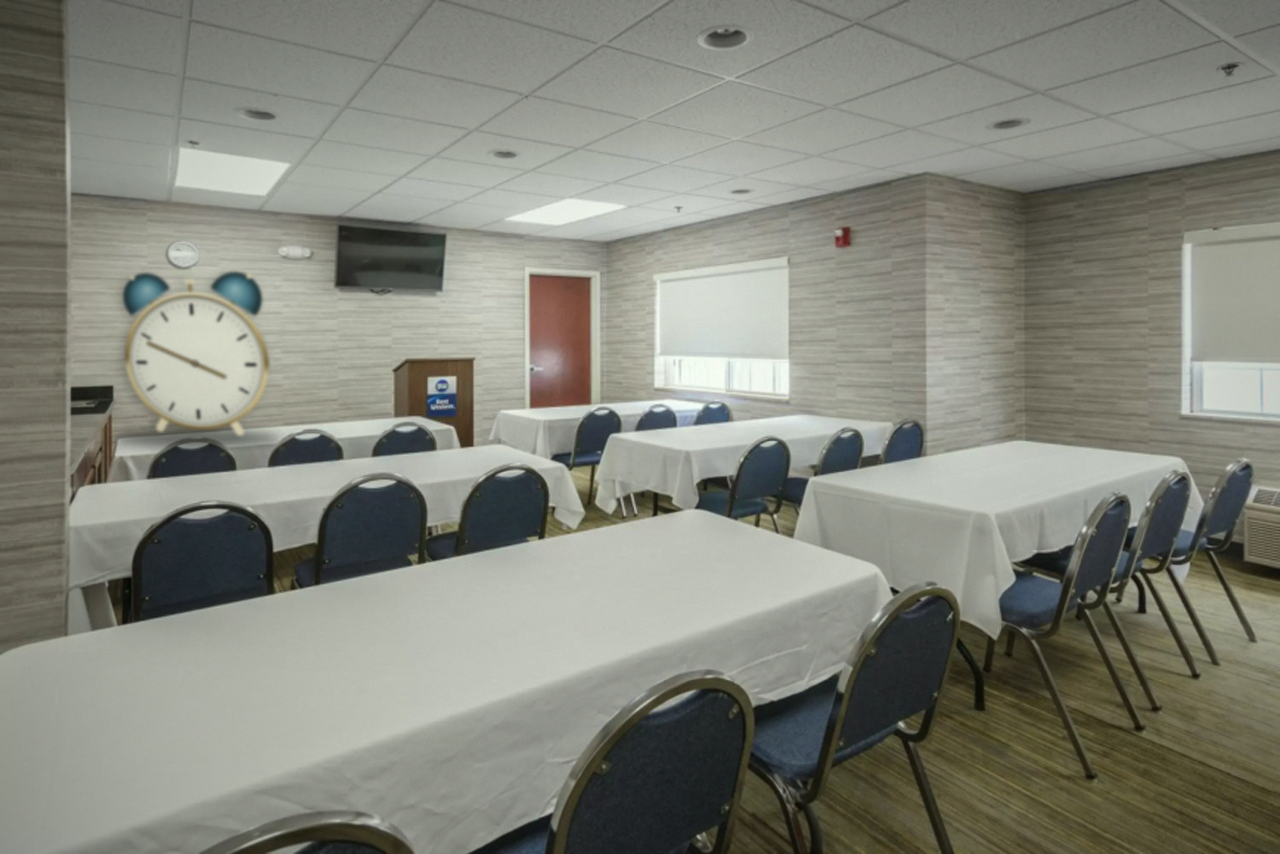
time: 3:49
